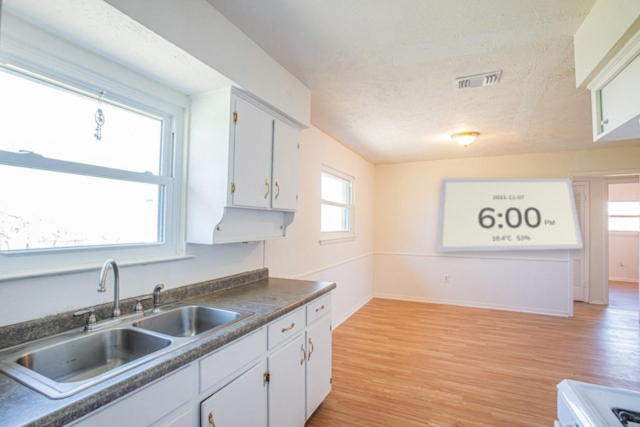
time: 6:00
